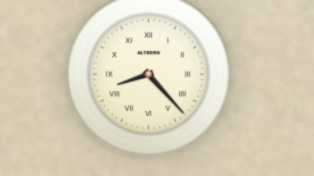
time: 8:23
